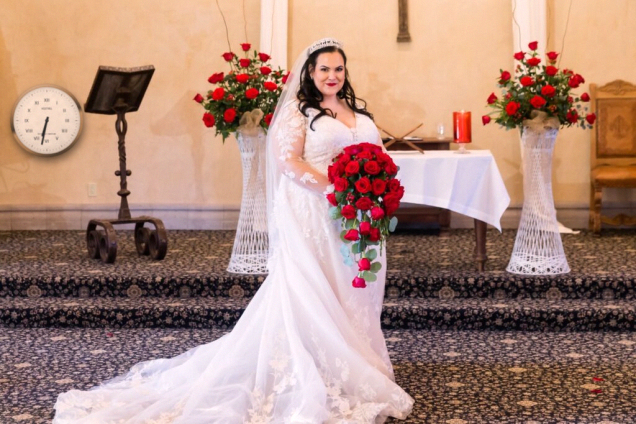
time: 6:32
